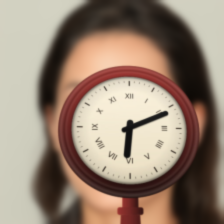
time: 6:11
